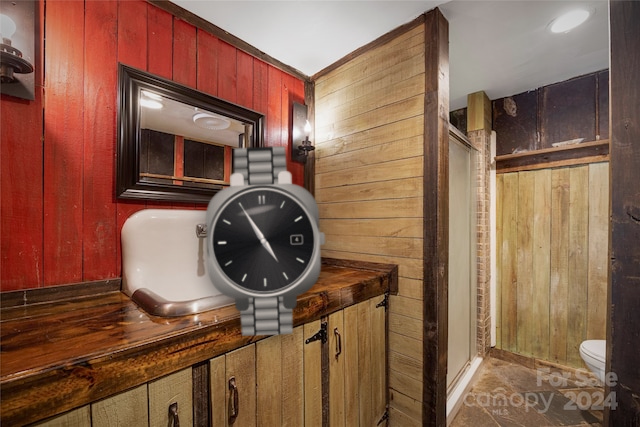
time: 4:55
